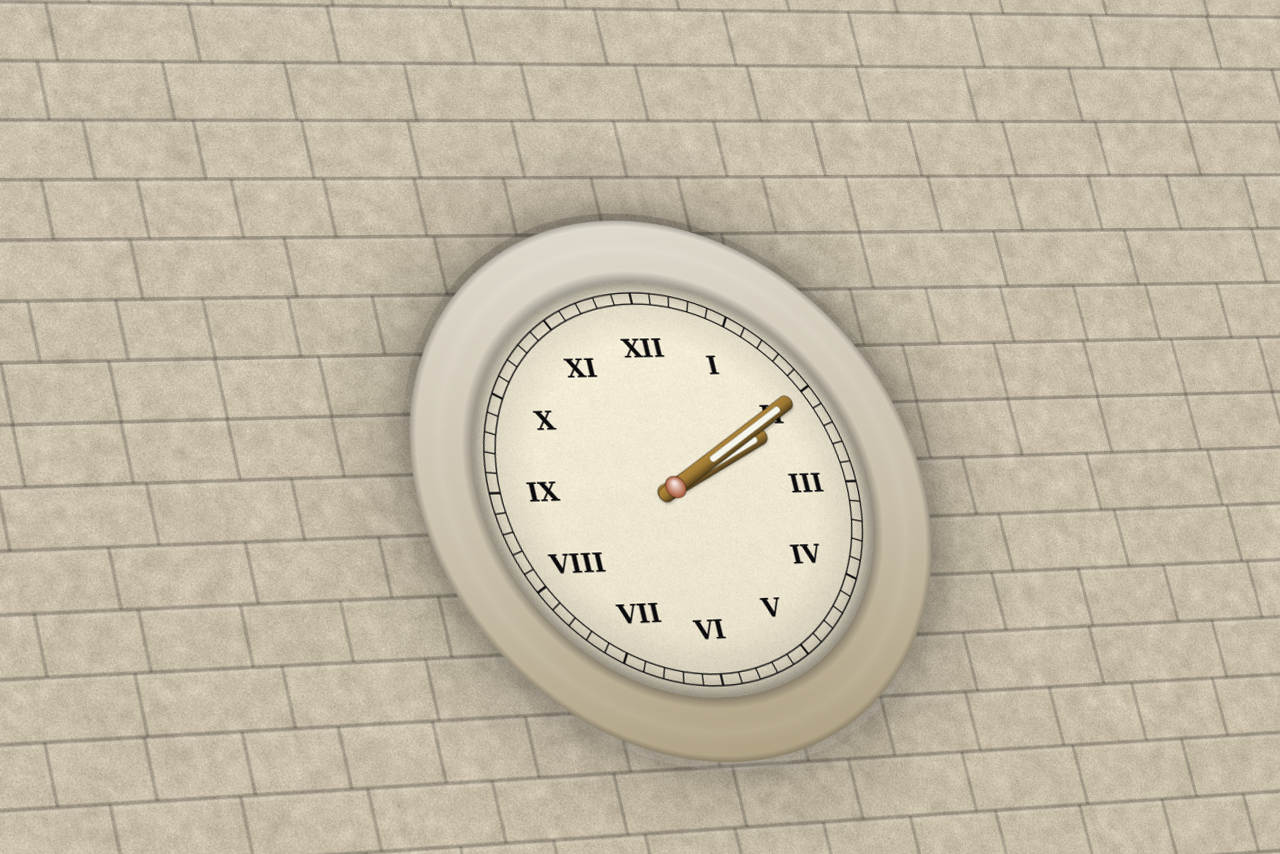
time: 2:10
